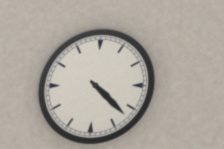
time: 4:22
